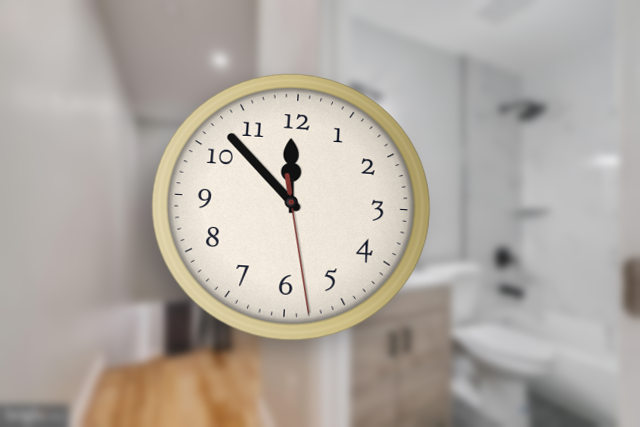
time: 11:52:28
